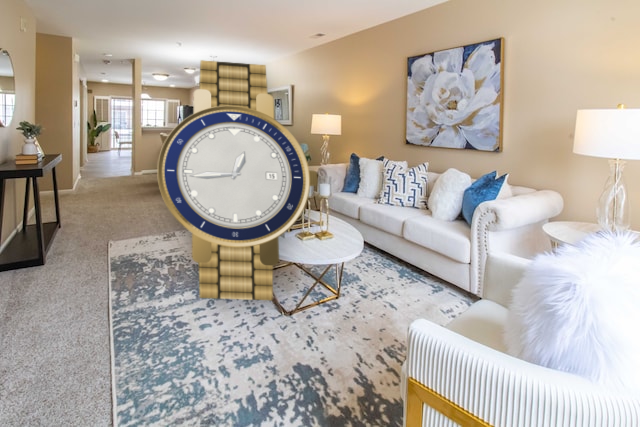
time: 12:44
